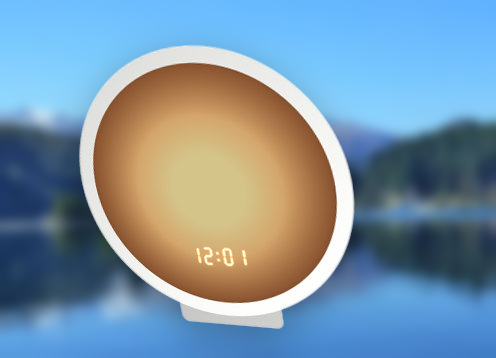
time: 12:01
